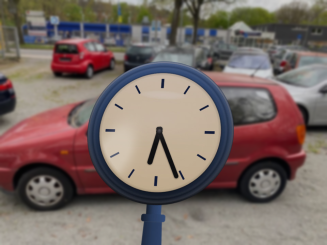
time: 6:26
